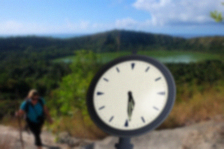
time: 5:29
